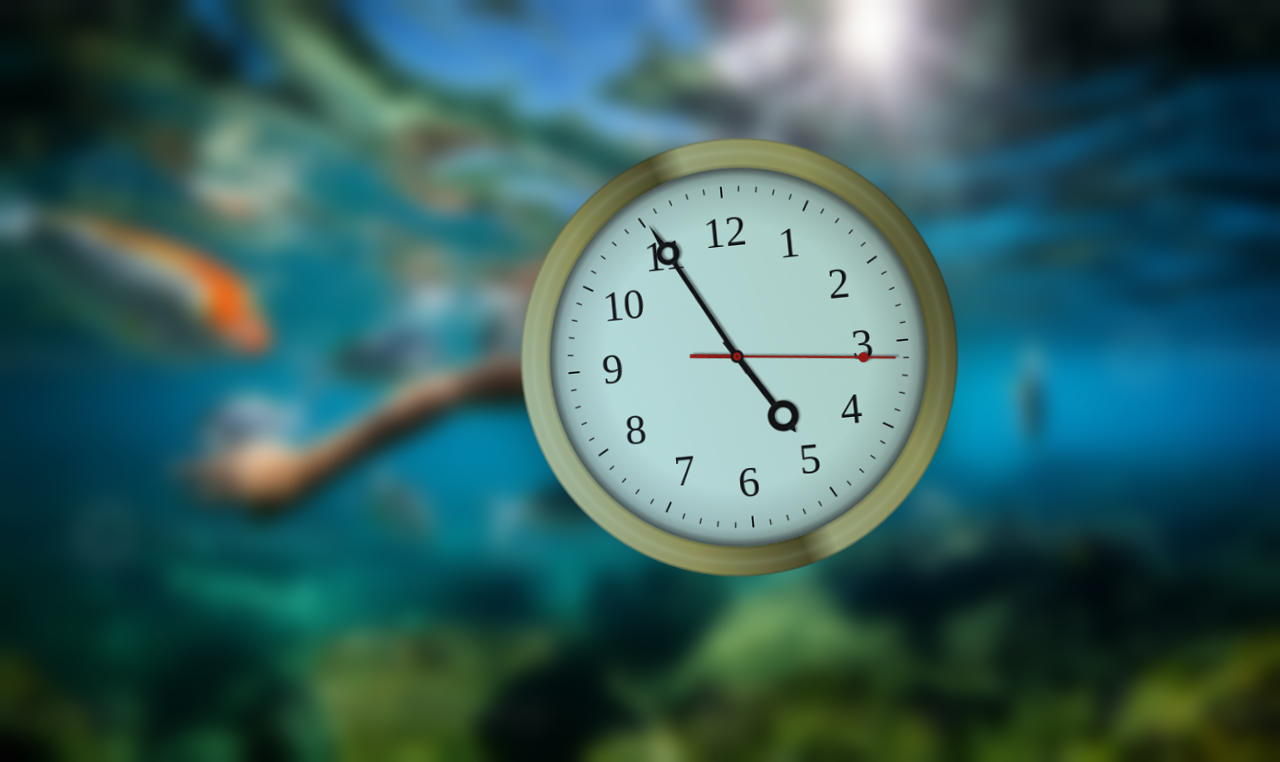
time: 4:55:16
